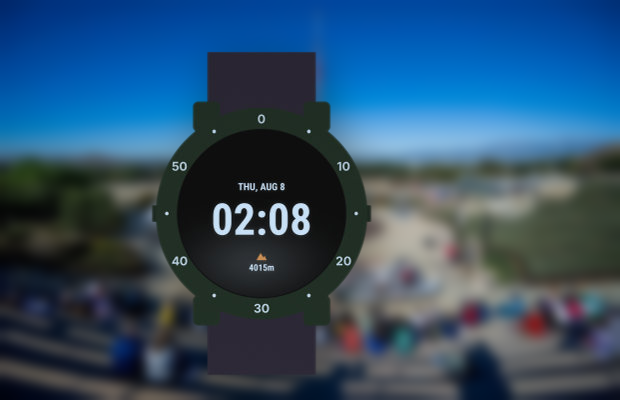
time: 2:08
